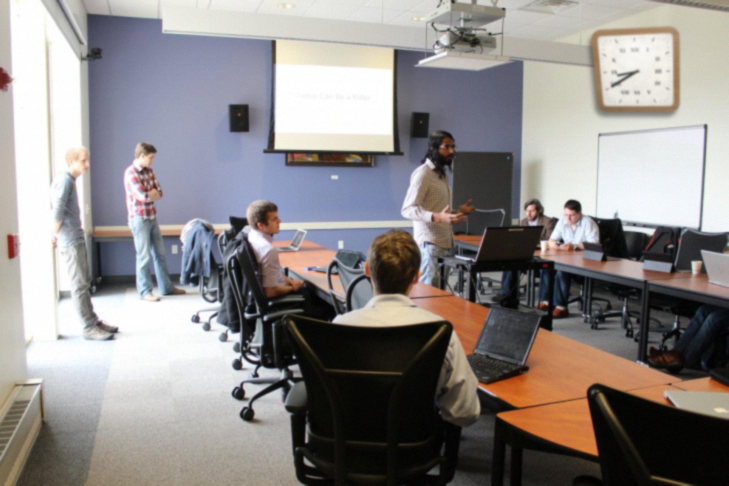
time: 8:40
